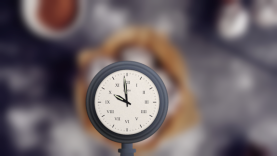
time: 9:59
